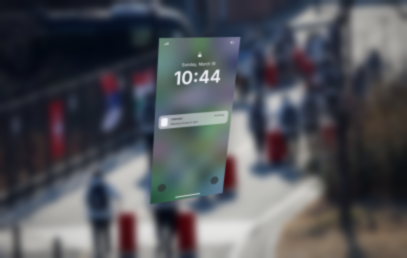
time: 10:44
